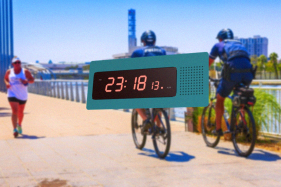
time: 23:18:13
